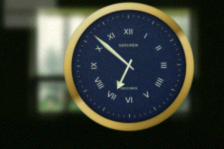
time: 6:52
